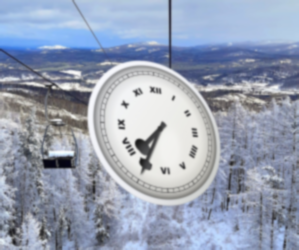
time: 7:35
